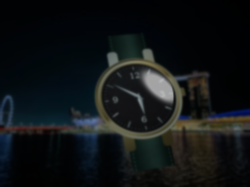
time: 5:51
